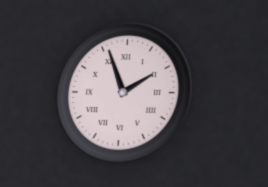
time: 1:56
